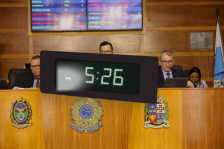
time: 5:26
